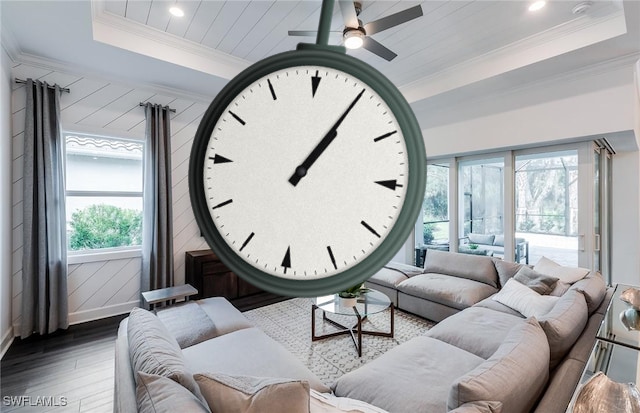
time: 1:05
